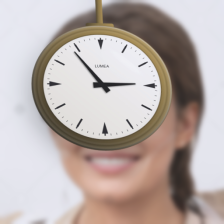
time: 2:54
